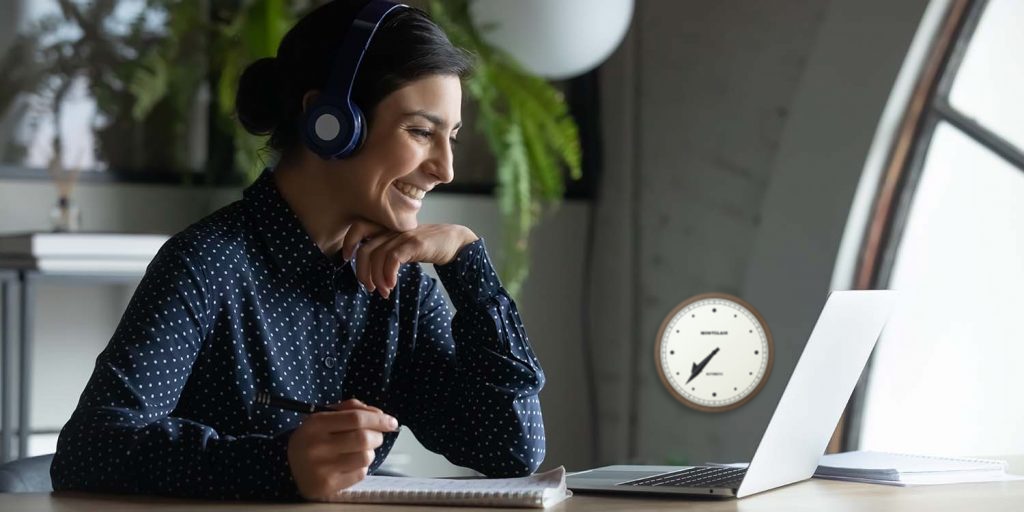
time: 7:37
